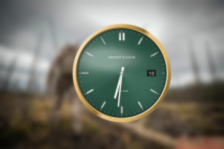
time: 6:31
